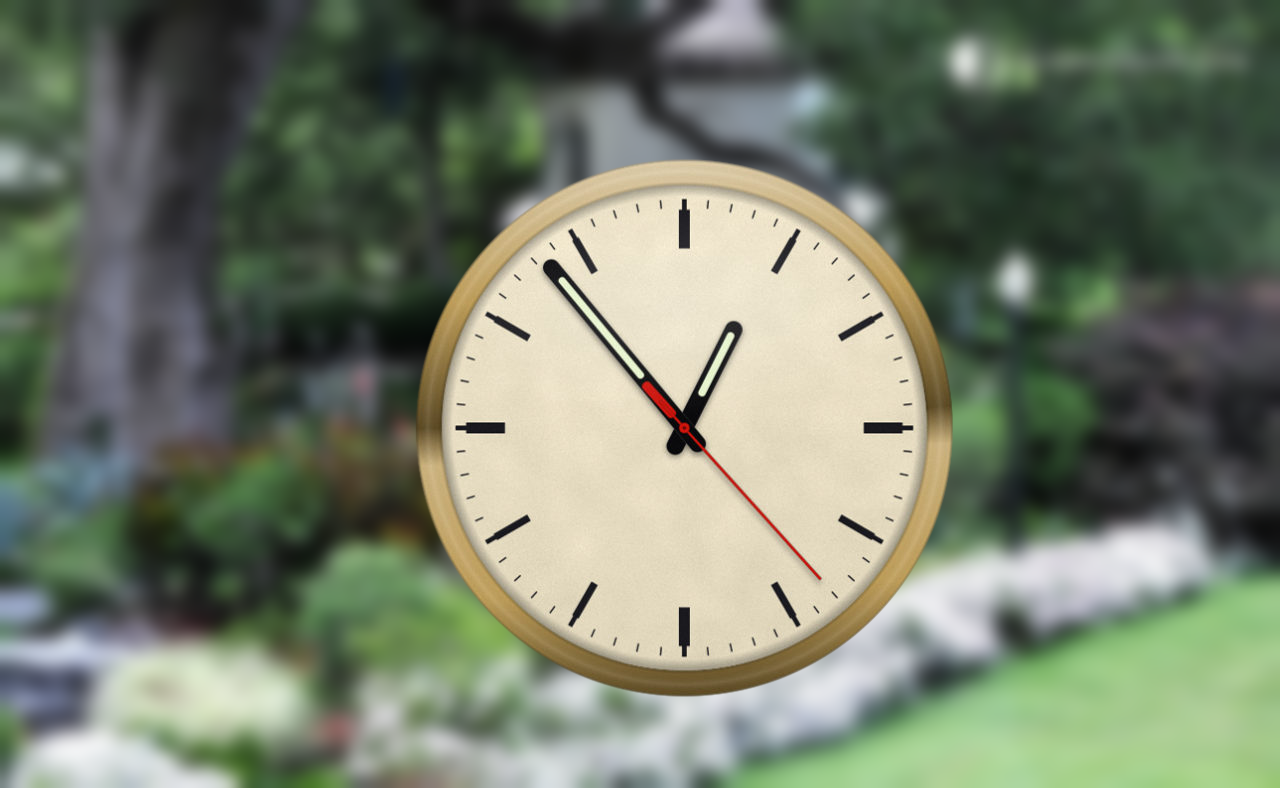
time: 12:53:23
